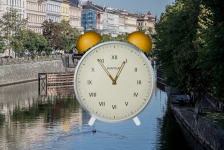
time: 12:54
